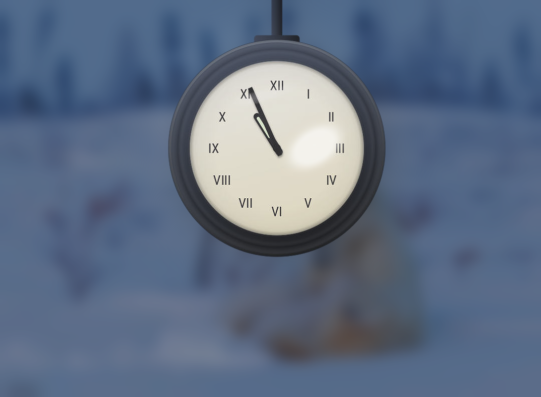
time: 10:56
